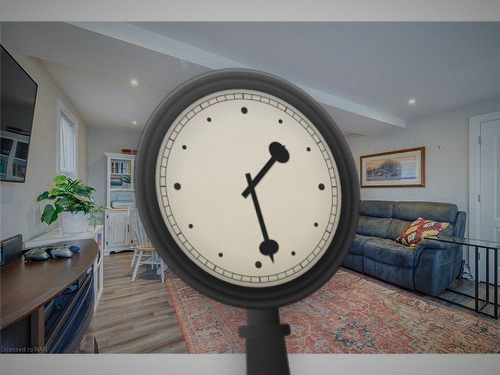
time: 1:28
